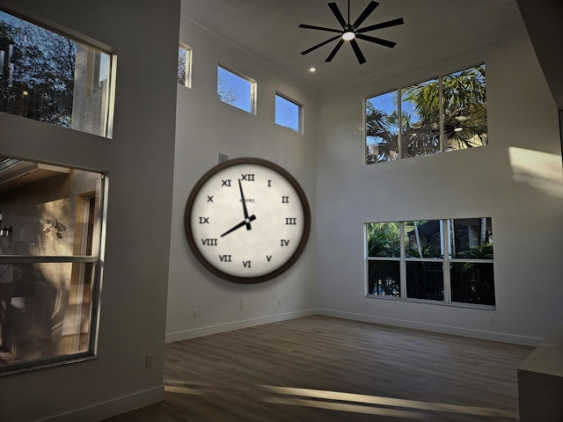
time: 7:58
